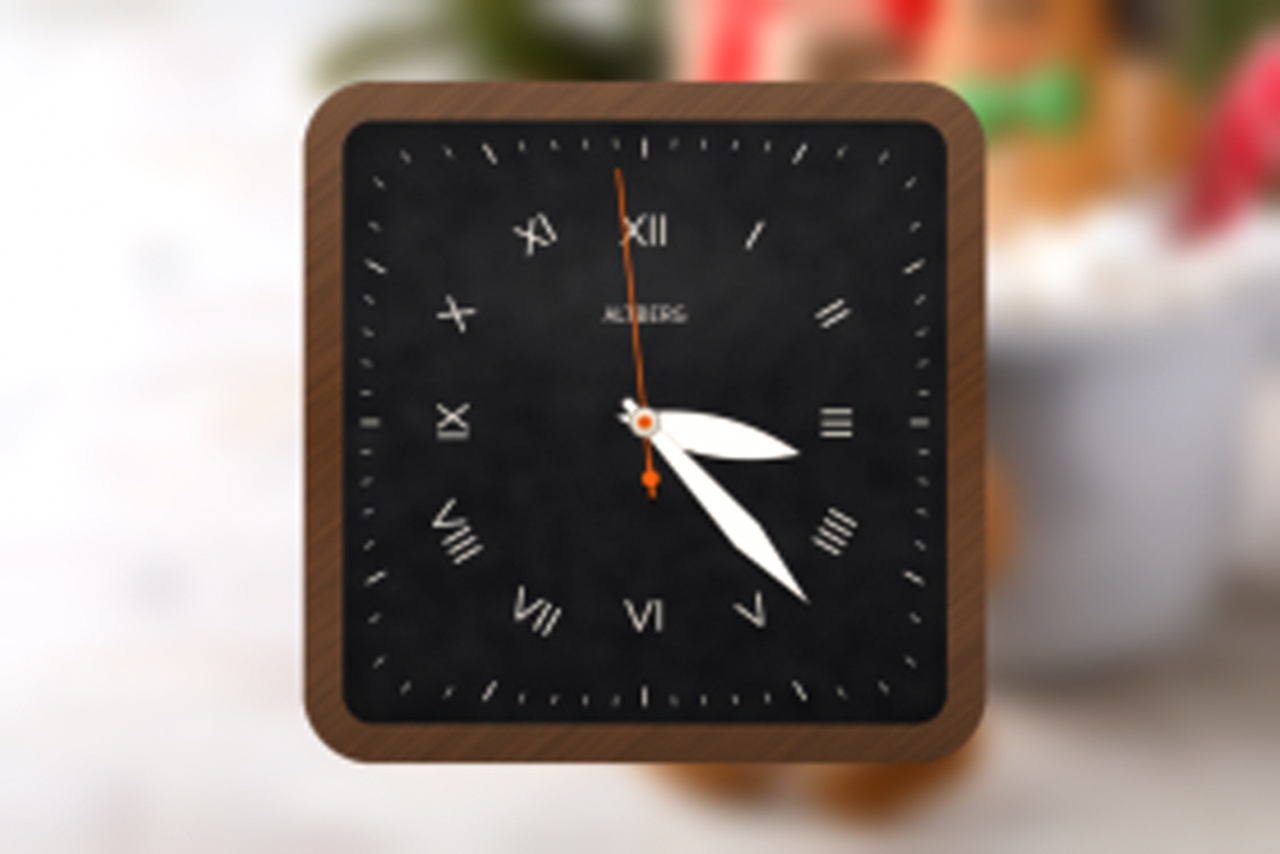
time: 3:22:59
